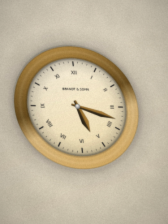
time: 5:18
